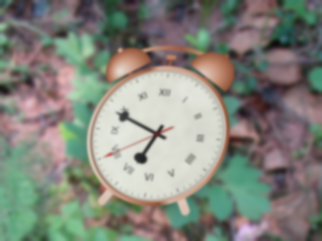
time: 6:48:40
